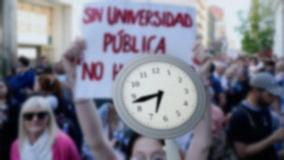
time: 6:43
